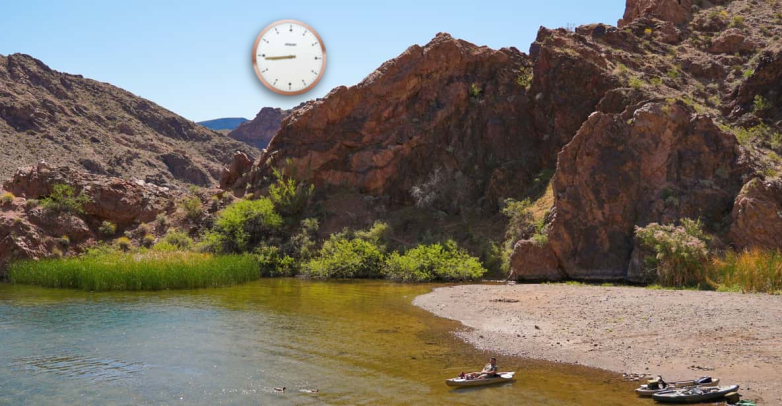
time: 8:44
